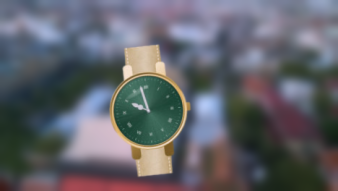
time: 9:58
